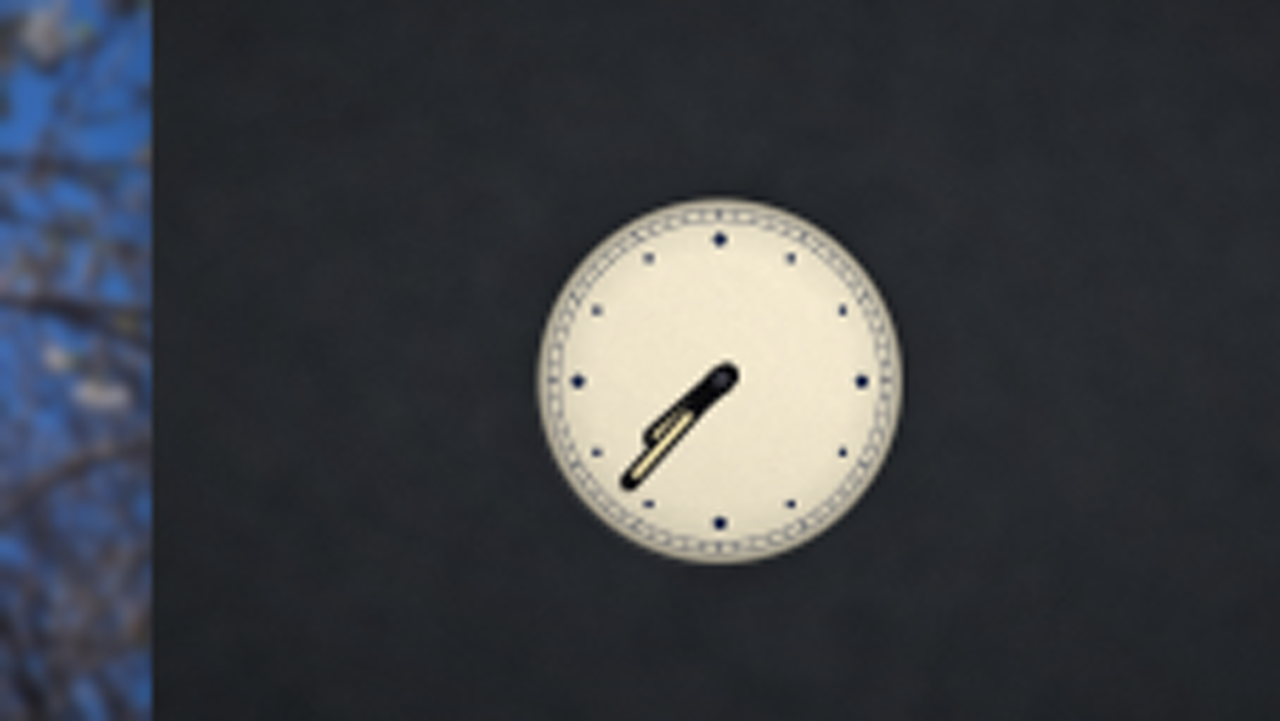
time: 7:37
